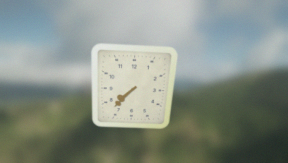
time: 7:37
